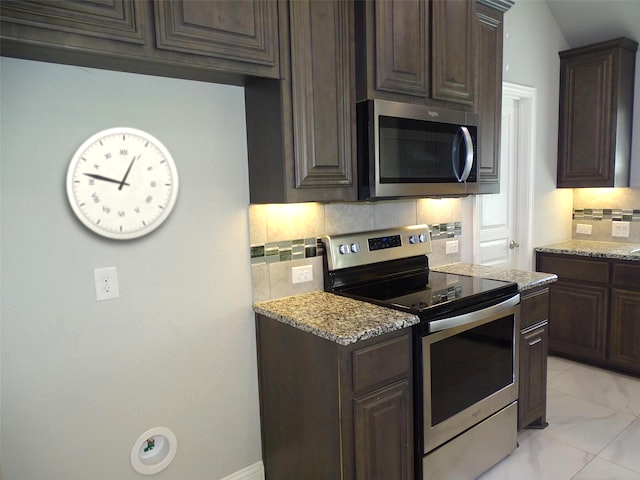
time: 12:47
